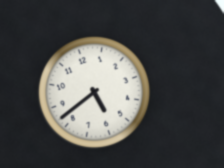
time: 5:42
